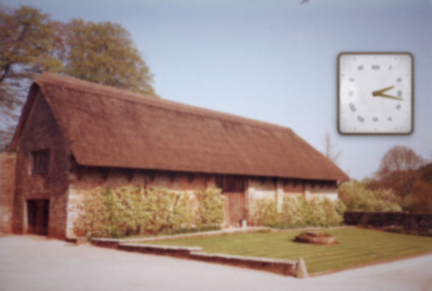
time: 2:17
